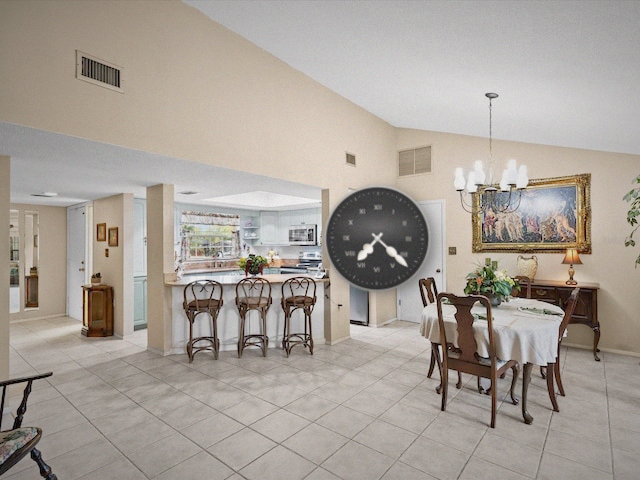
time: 7:22
